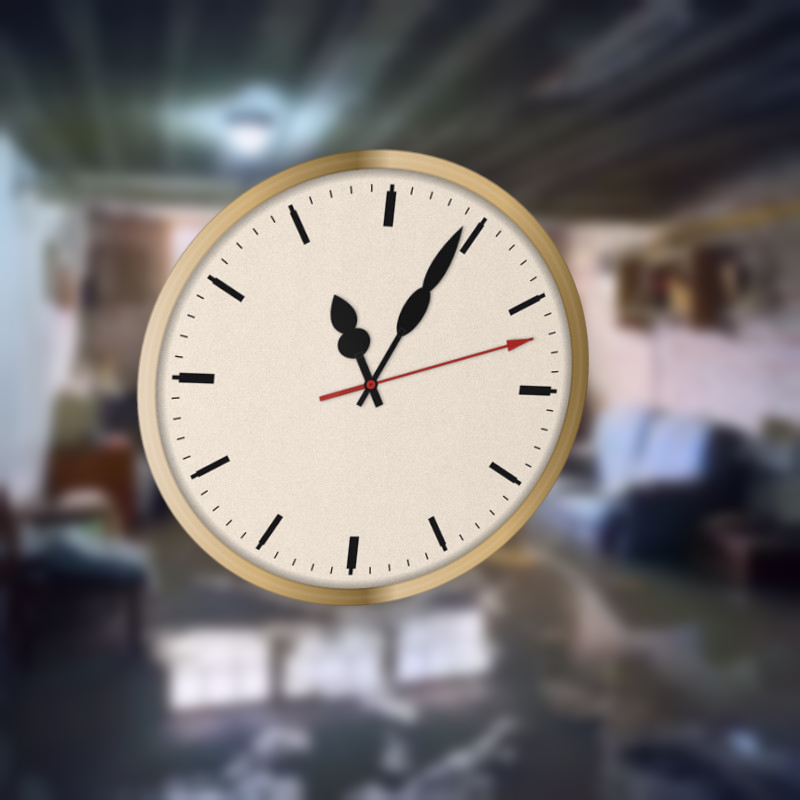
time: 11:04:12
